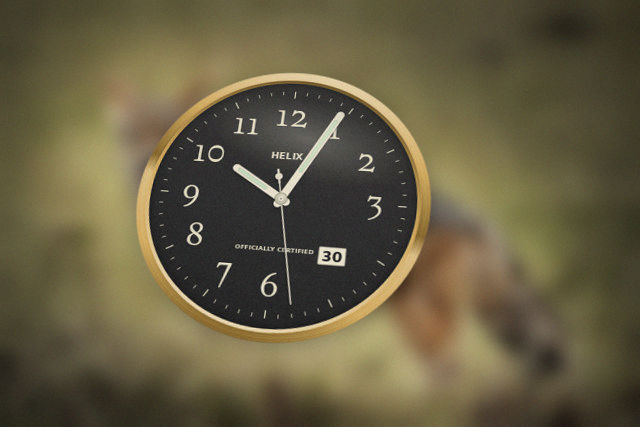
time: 10:04:28
